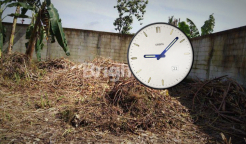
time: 9:08
